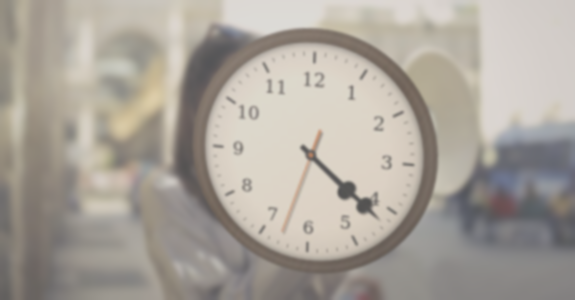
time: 4:21:33
